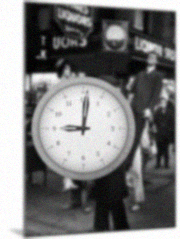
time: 9:01
